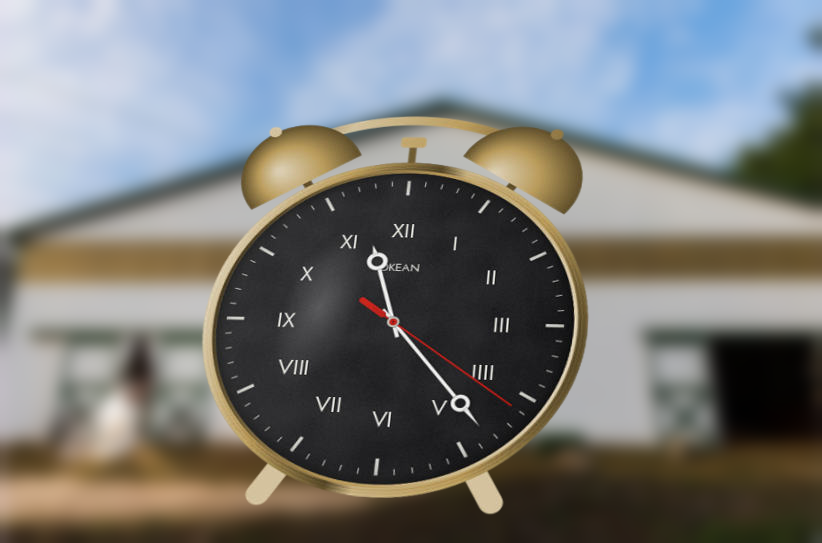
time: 11:23:21
